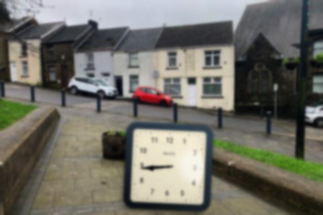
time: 8:44
